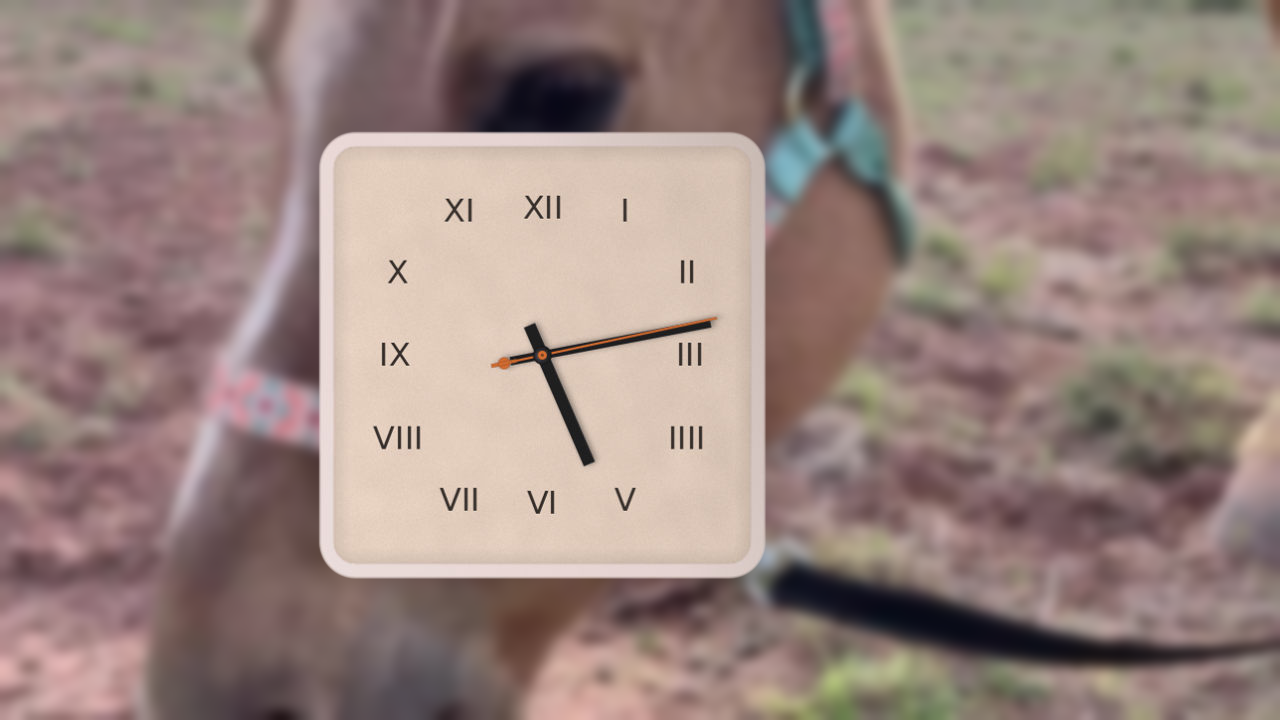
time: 5:13:13
